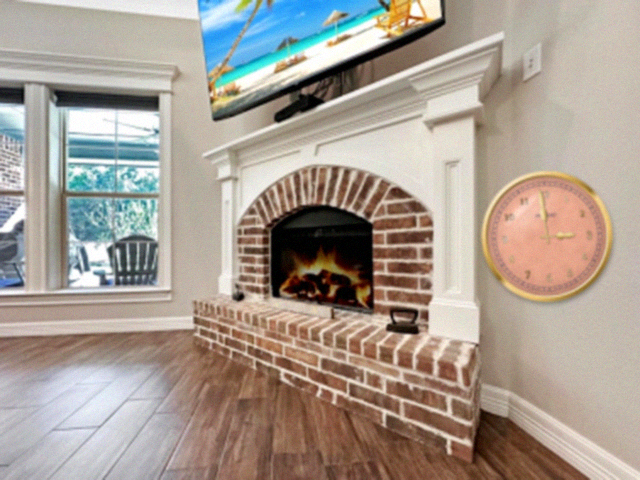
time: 2:59
